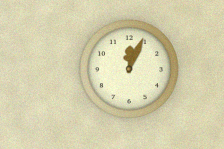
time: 12:04
